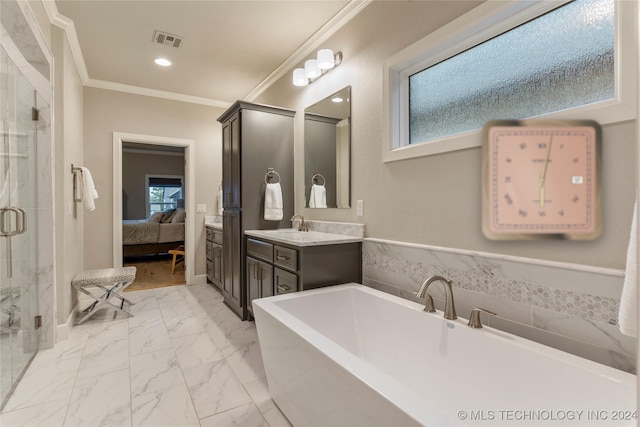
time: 6:02
